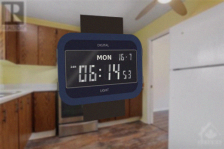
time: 6:14:53
